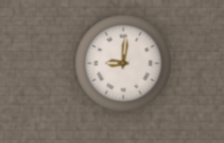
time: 9:01
